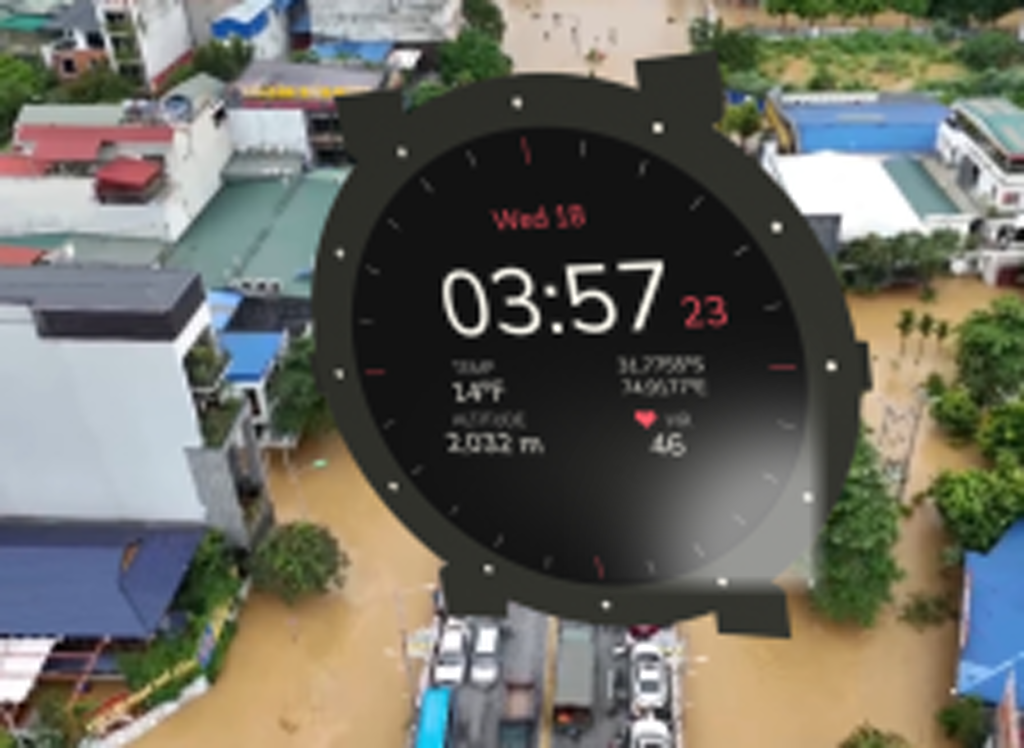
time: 3:57:23
